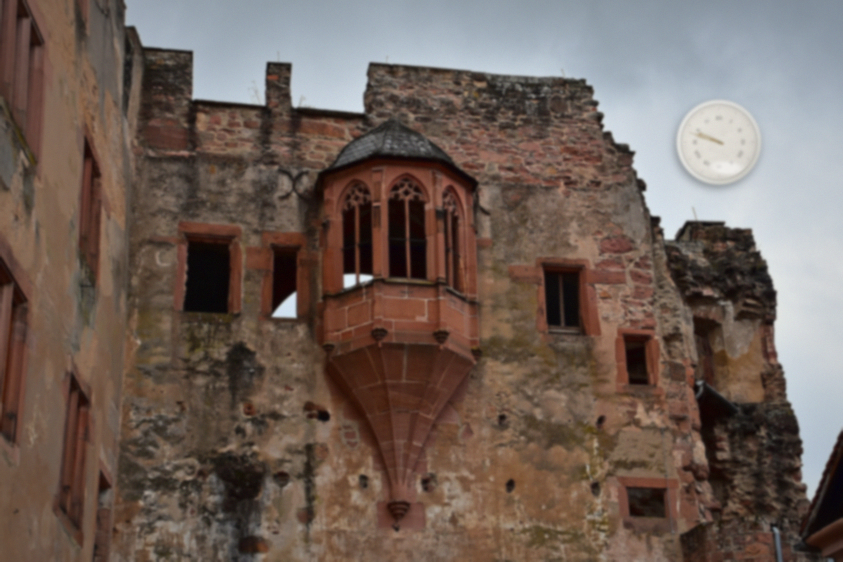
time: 9:48
